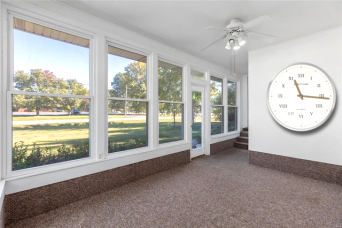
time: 11:16
